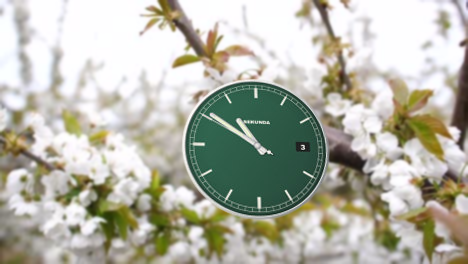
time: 10:50:50
